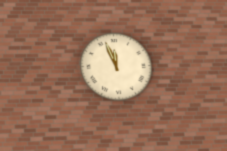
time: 11:57
